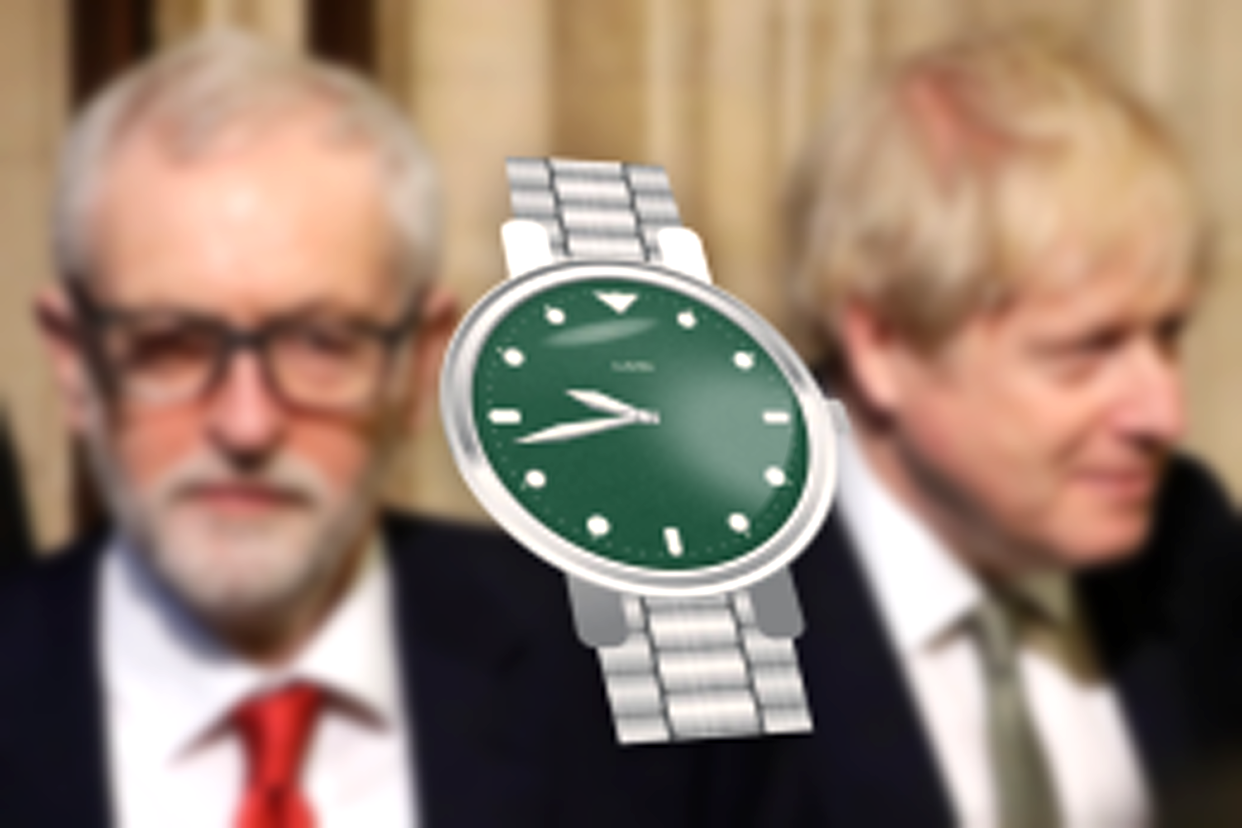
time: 9:43
